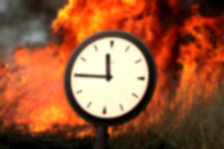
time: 11:45
